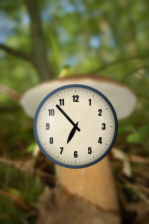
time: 6:53
